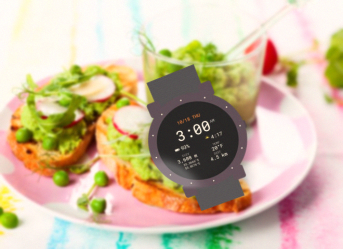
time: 3:00
